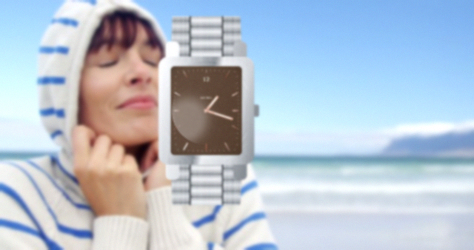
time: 1:18
